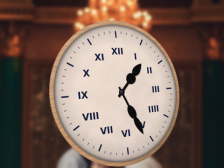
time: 1:26
